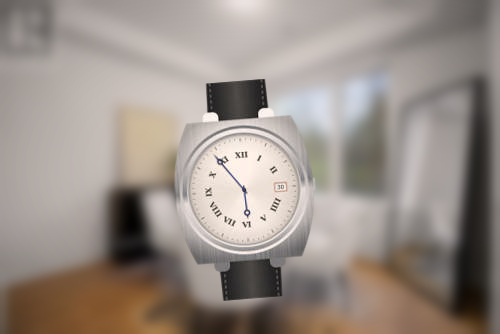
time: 5:54
